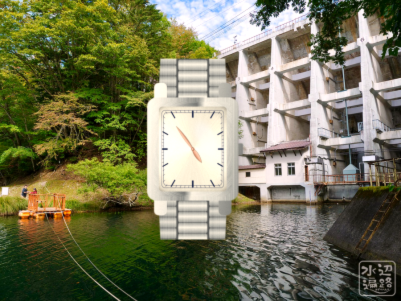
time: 4:54
